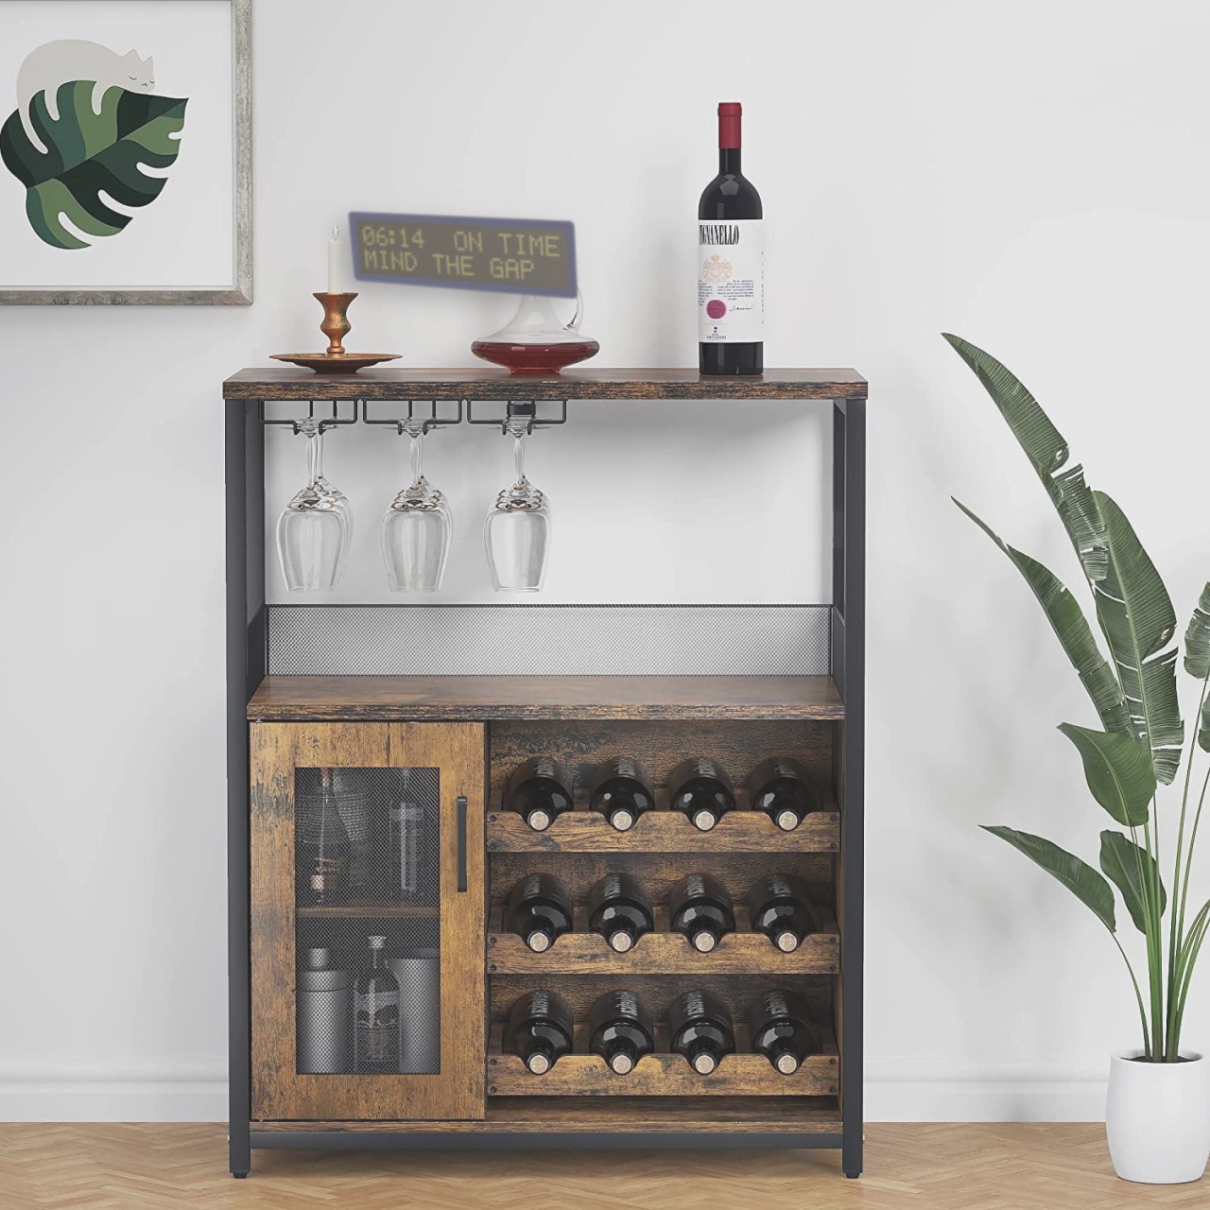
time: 6:14
